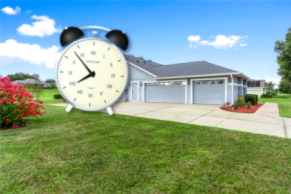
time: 7:53
